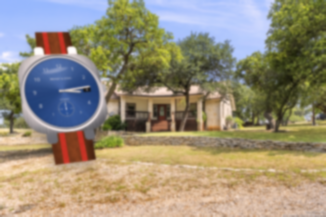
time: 3:14
